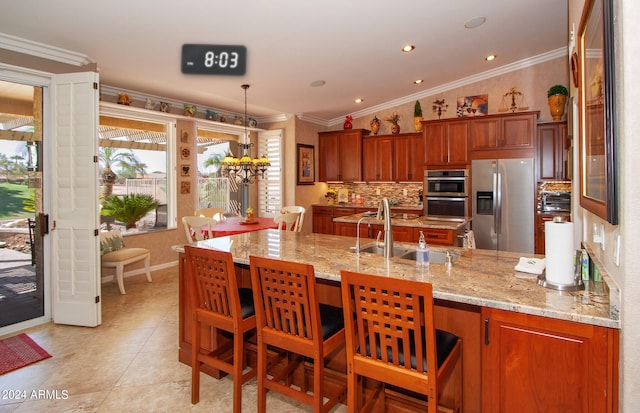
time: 8:03
